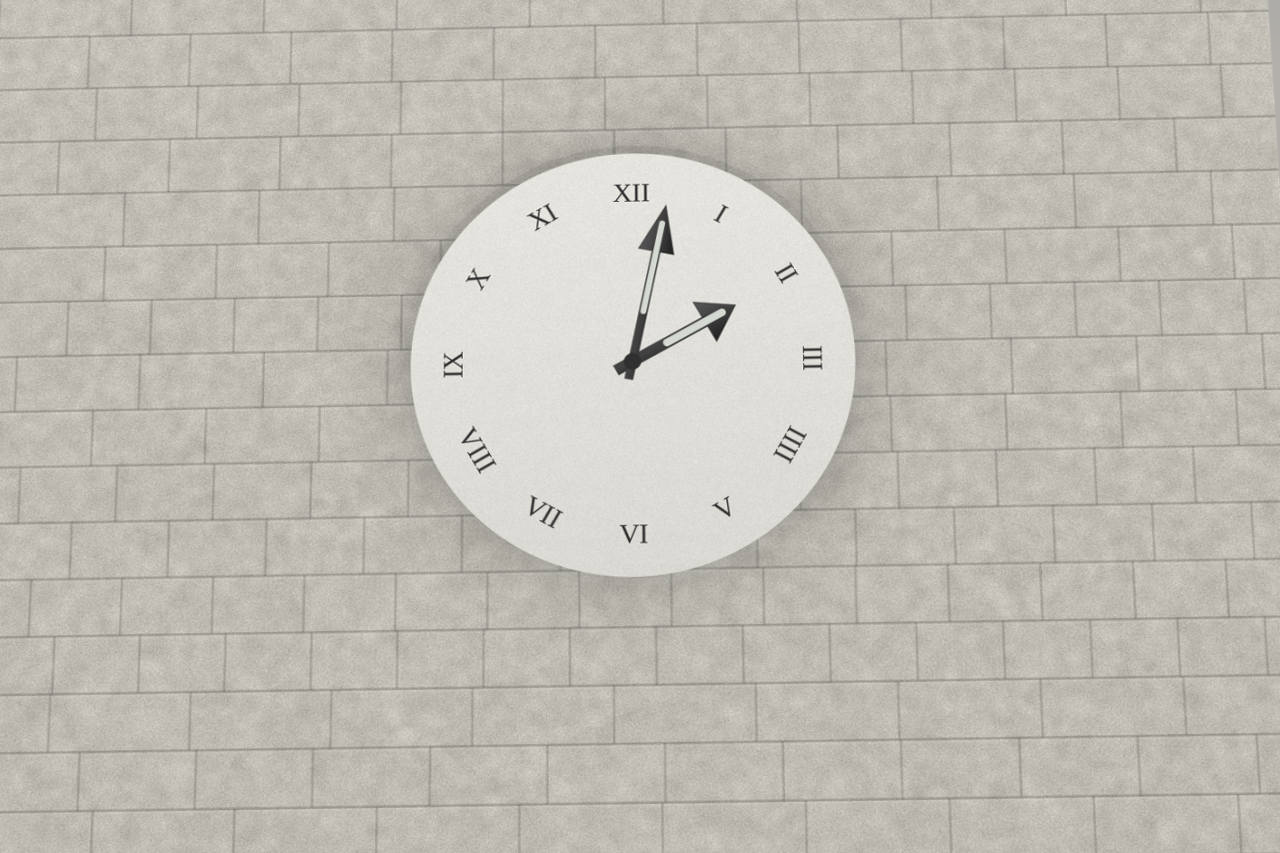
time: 2:02
